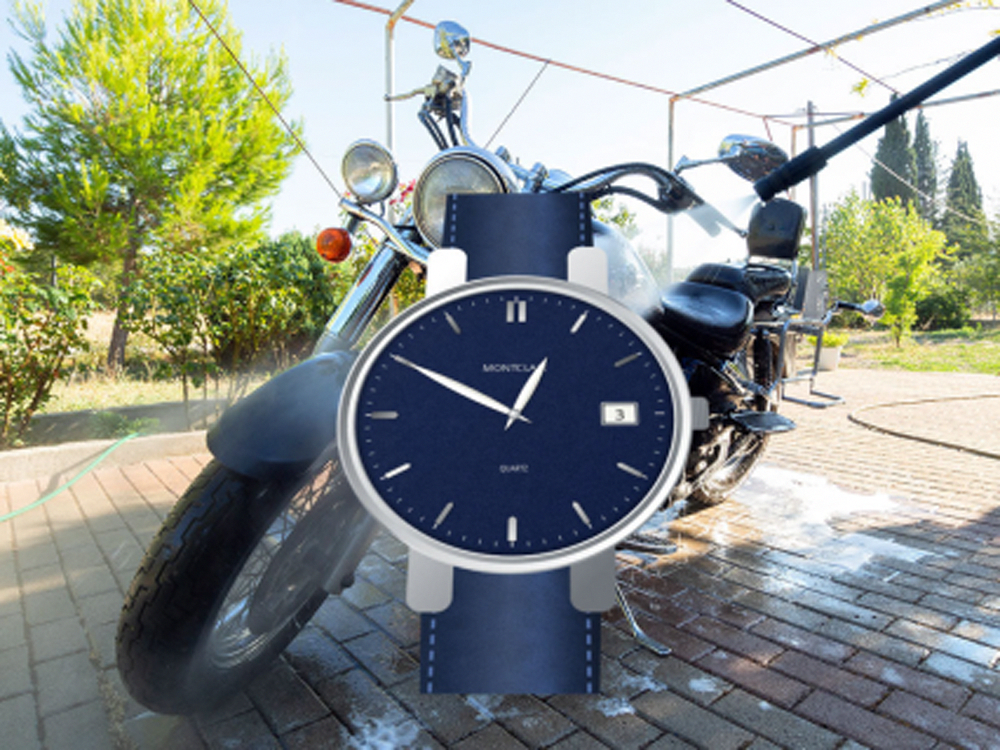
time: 12:50
